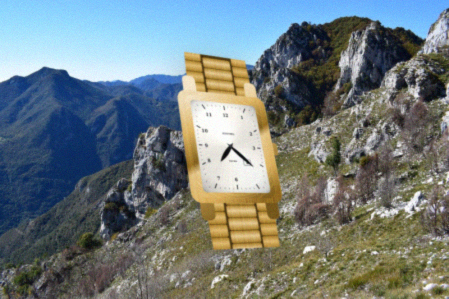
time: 7:22
